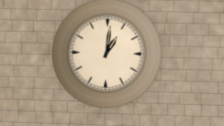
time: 1:01
